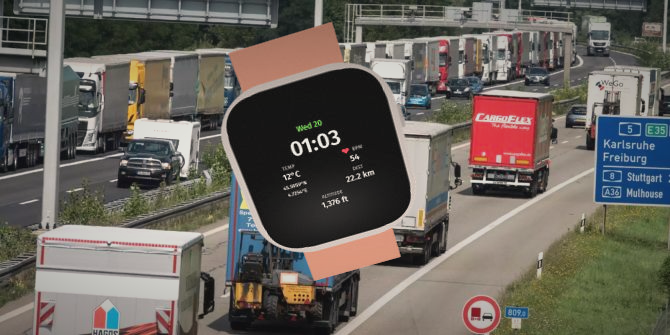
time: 1:03
